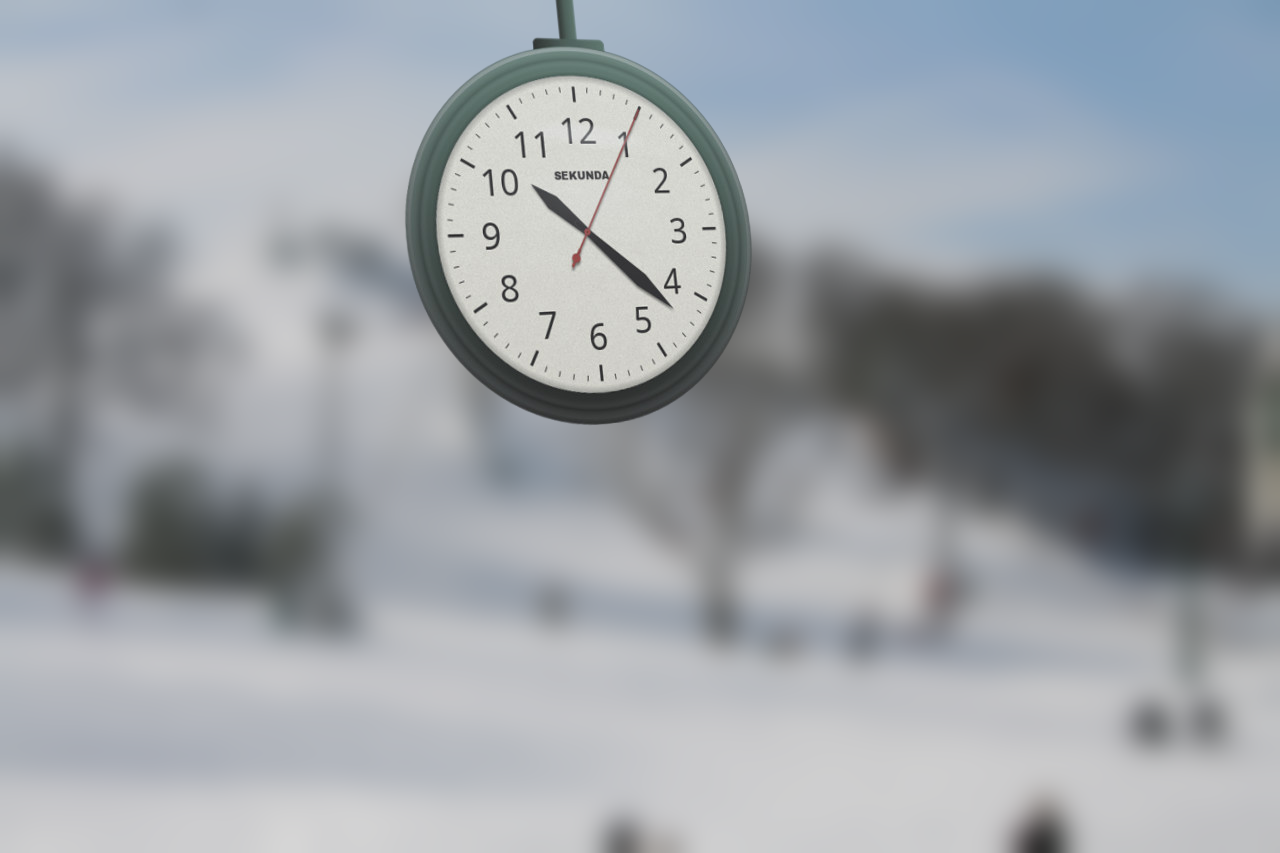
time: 10:22:05
